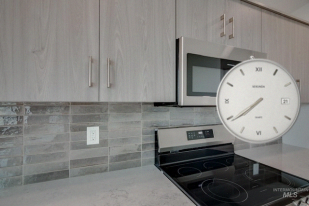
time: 7:39
